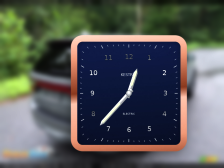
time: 12:37
